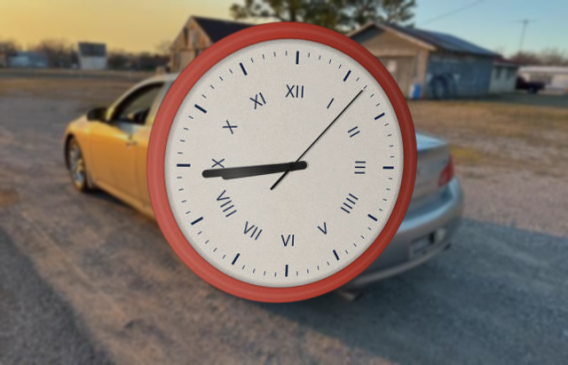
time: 8:44:07
